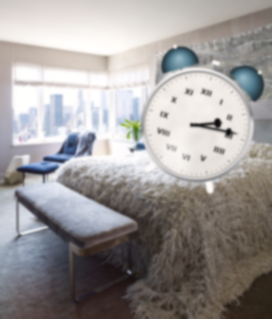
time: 2:14
